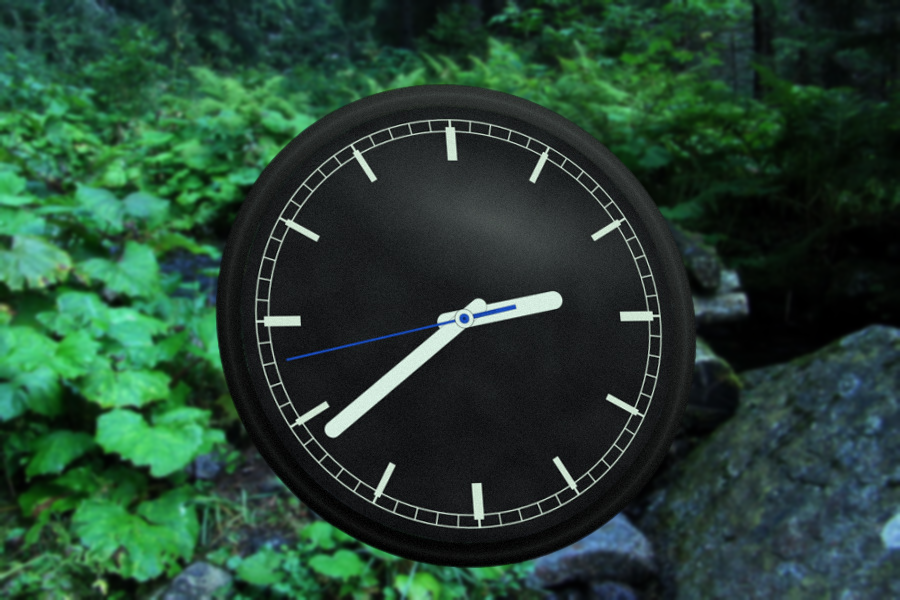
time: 2:38:43
